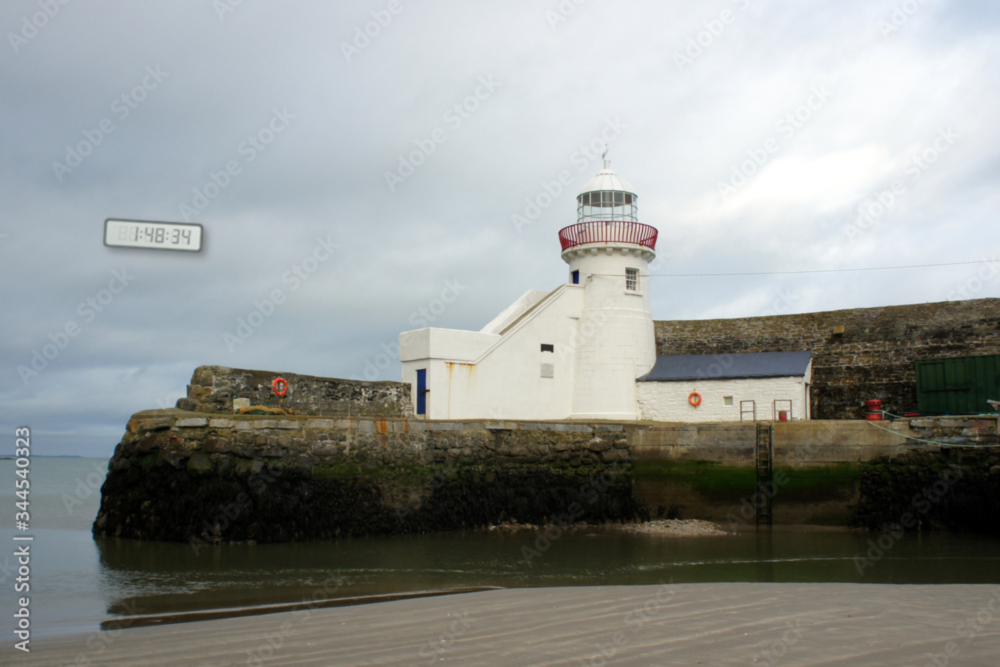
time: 1:48:34
